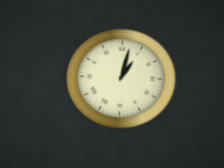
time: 1:02
